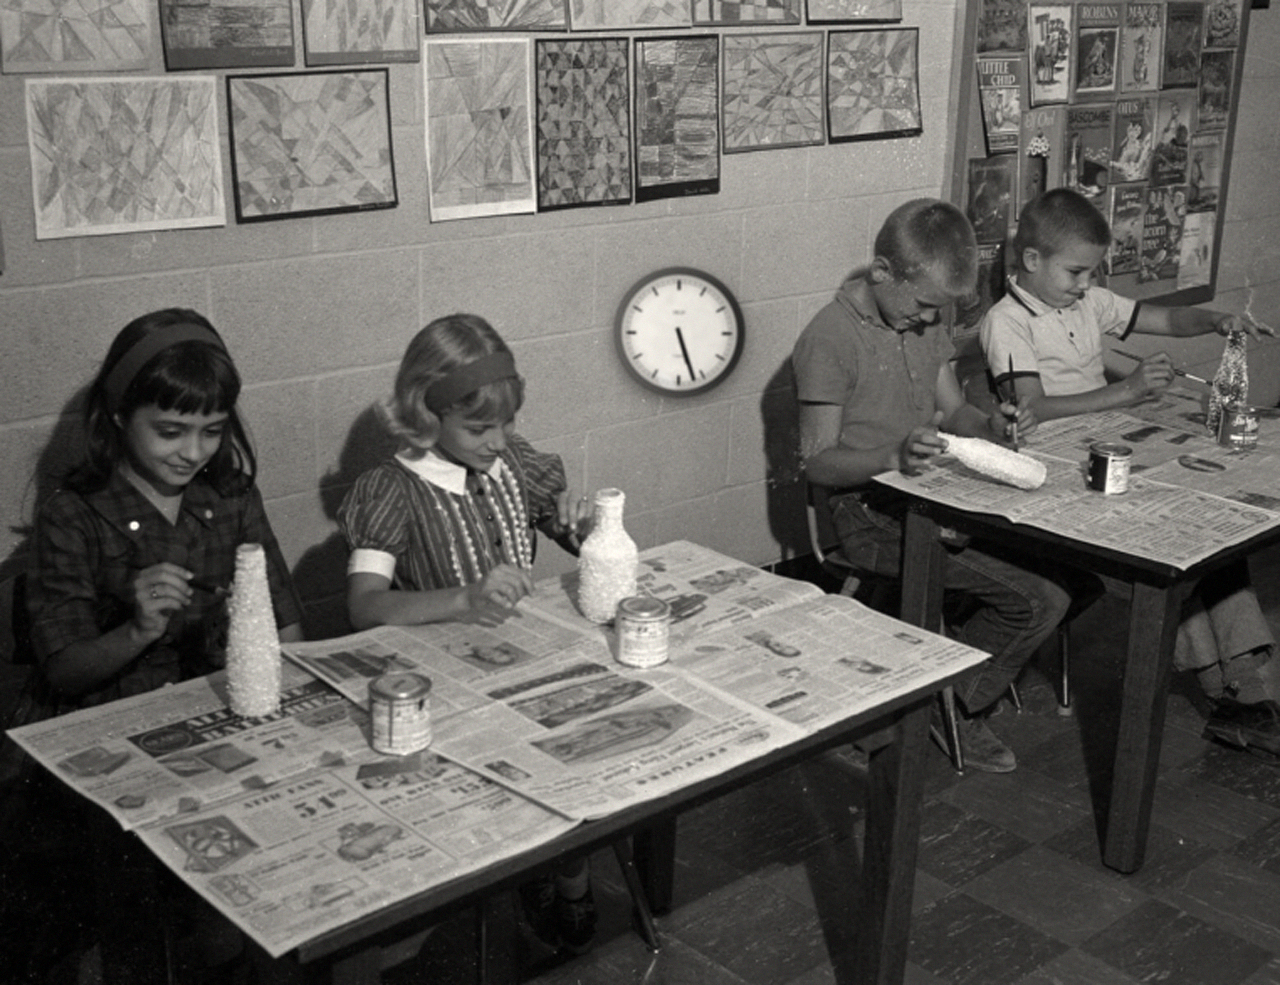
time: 5:27
